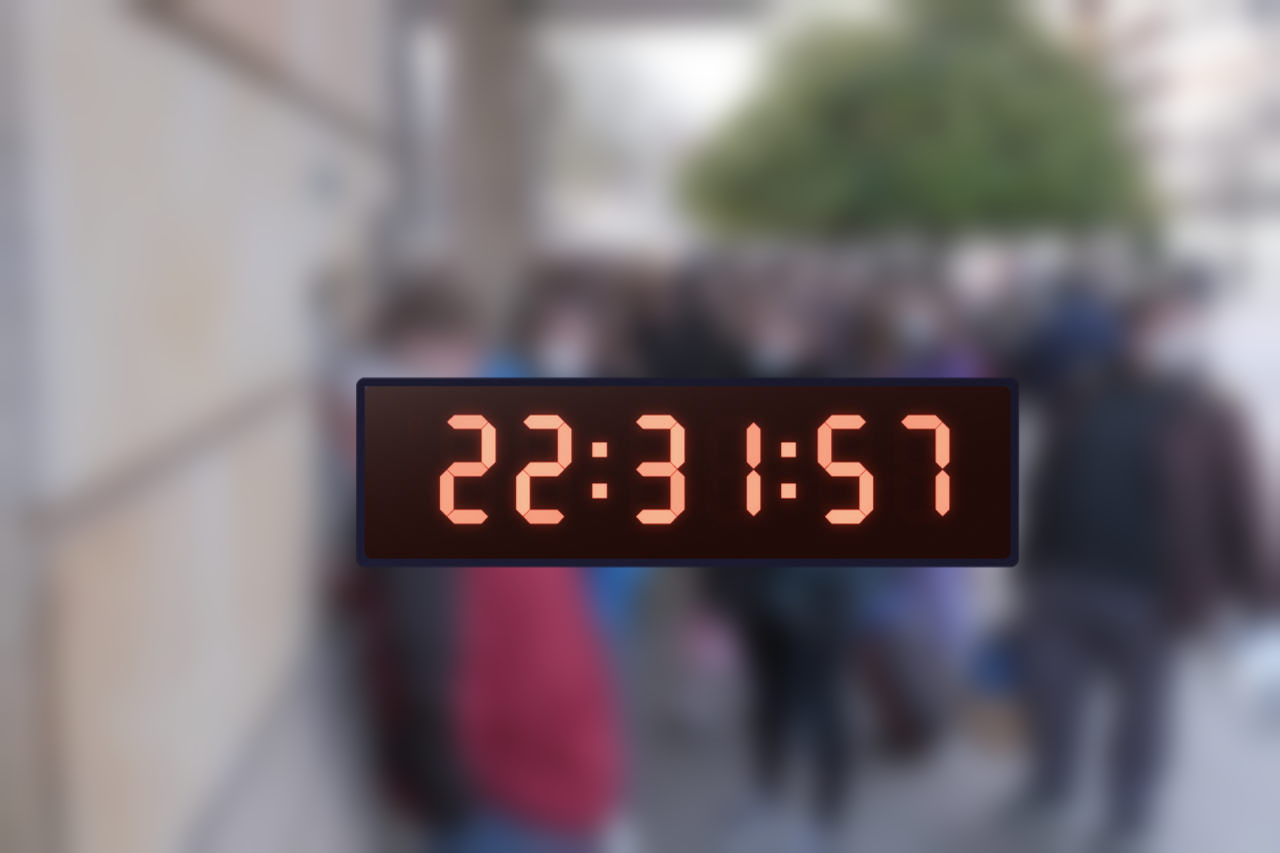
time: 22:31:57
